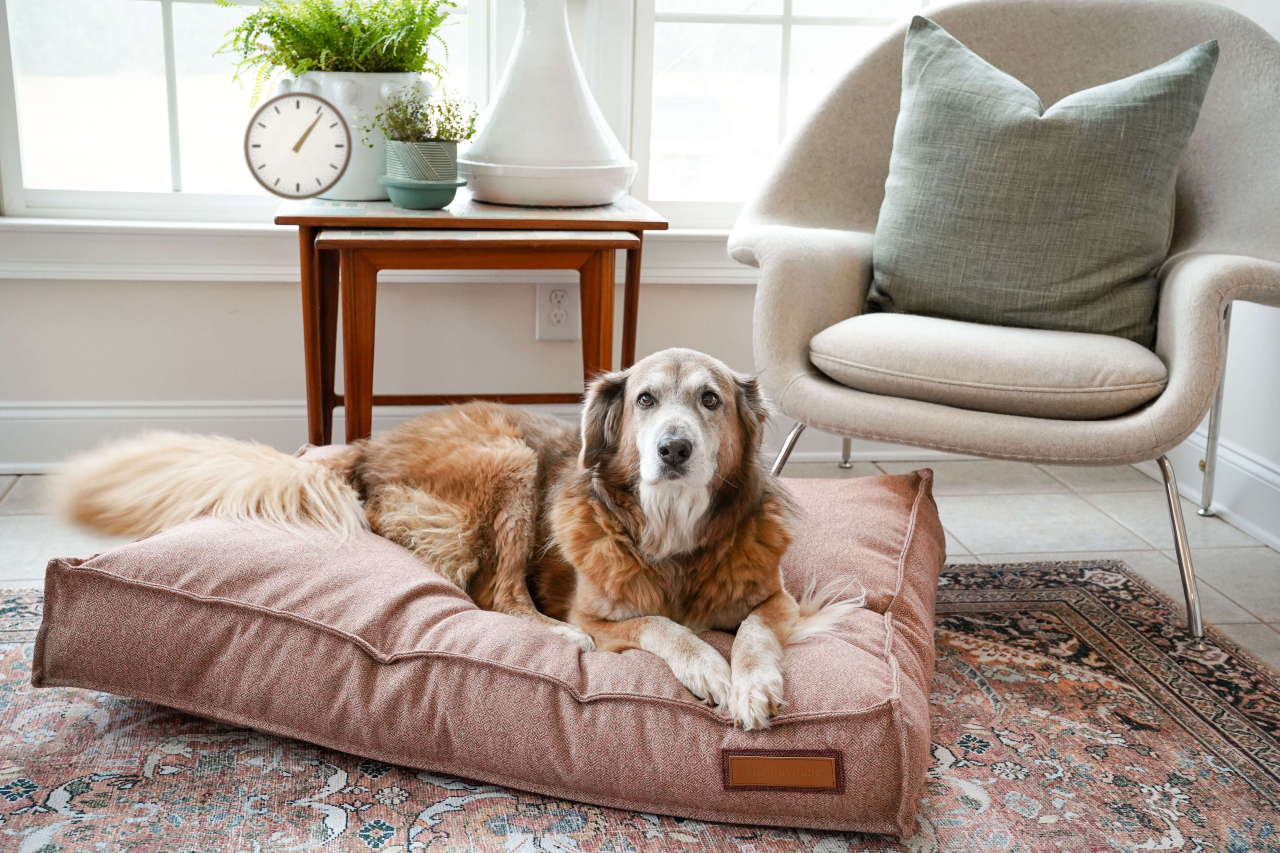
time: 1:06
